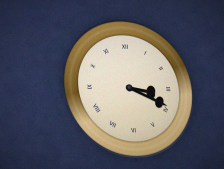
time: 3:19
